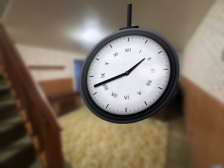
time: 1:42
